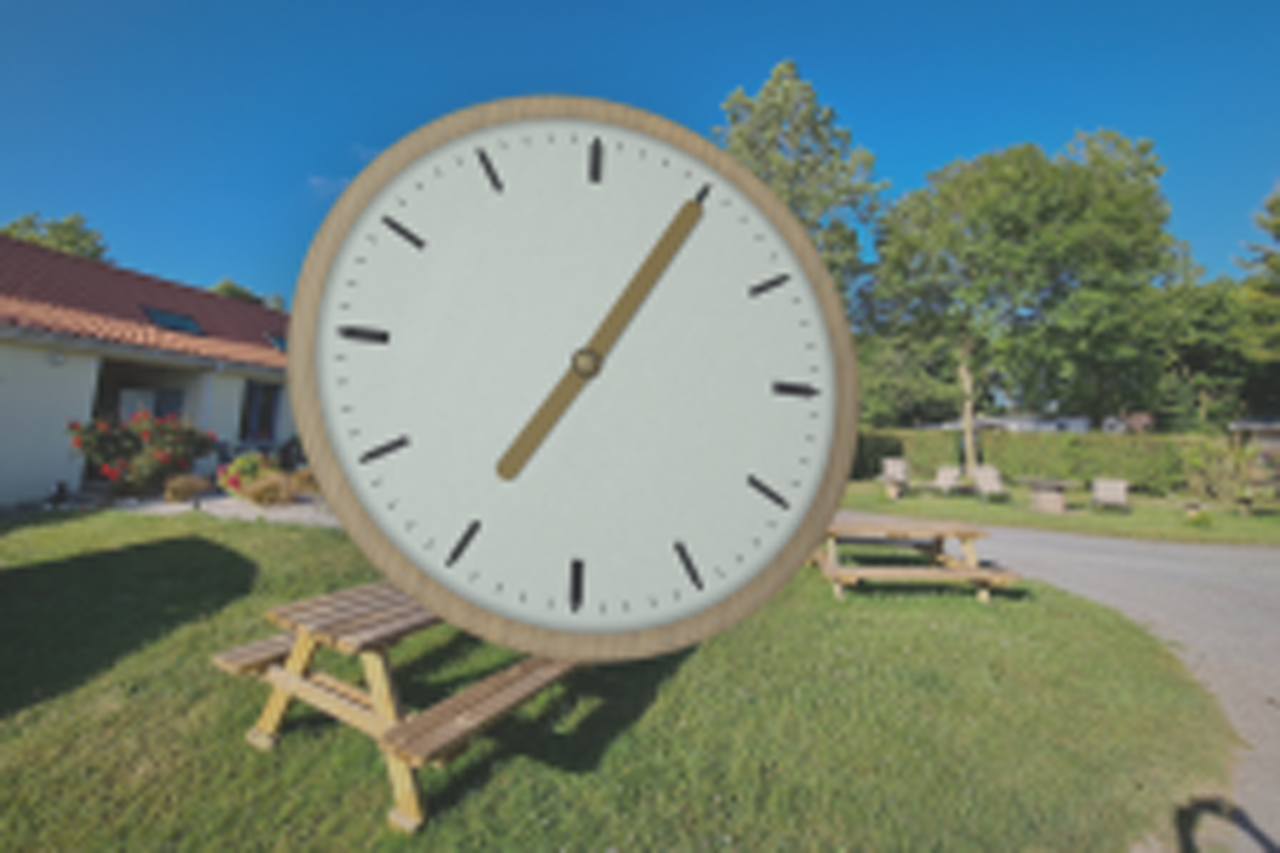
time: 7:05
